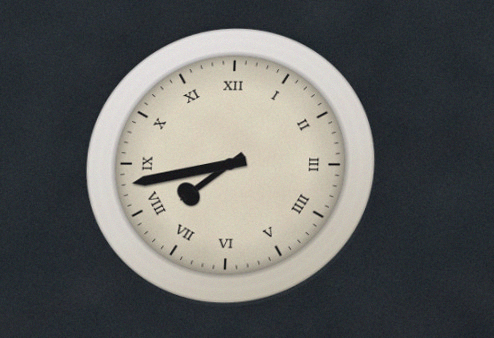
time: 7:43
